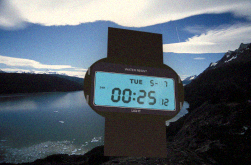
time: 0:25:12
